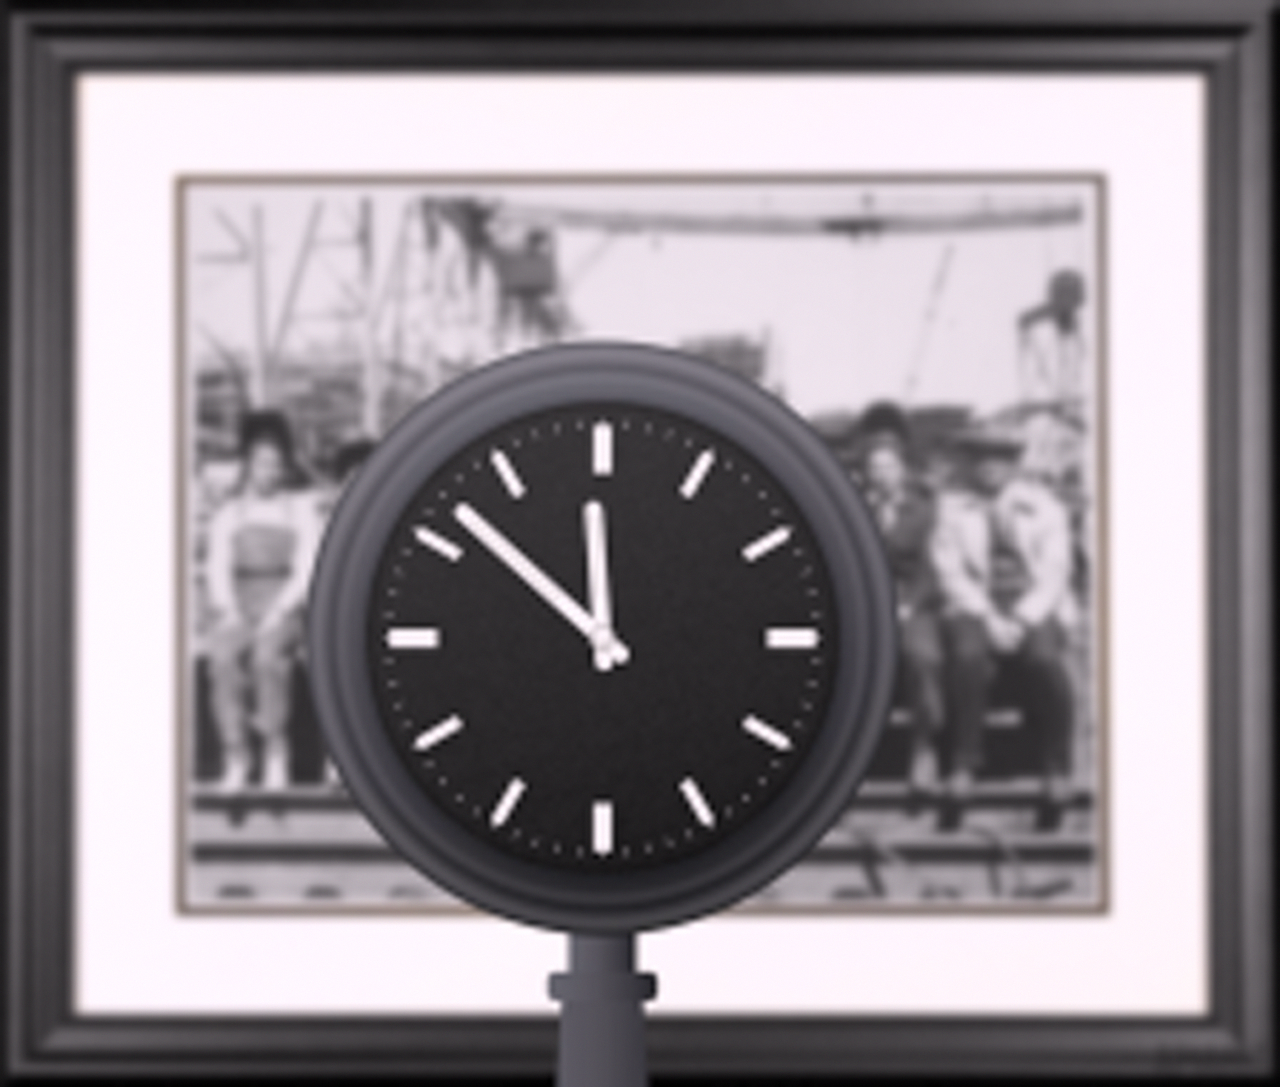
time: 11:52
